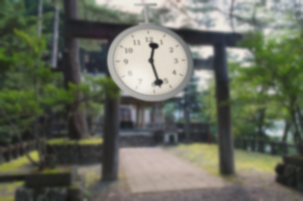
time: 12:28
